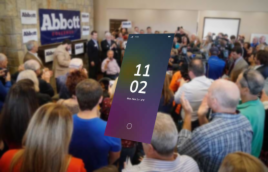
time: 11:02
